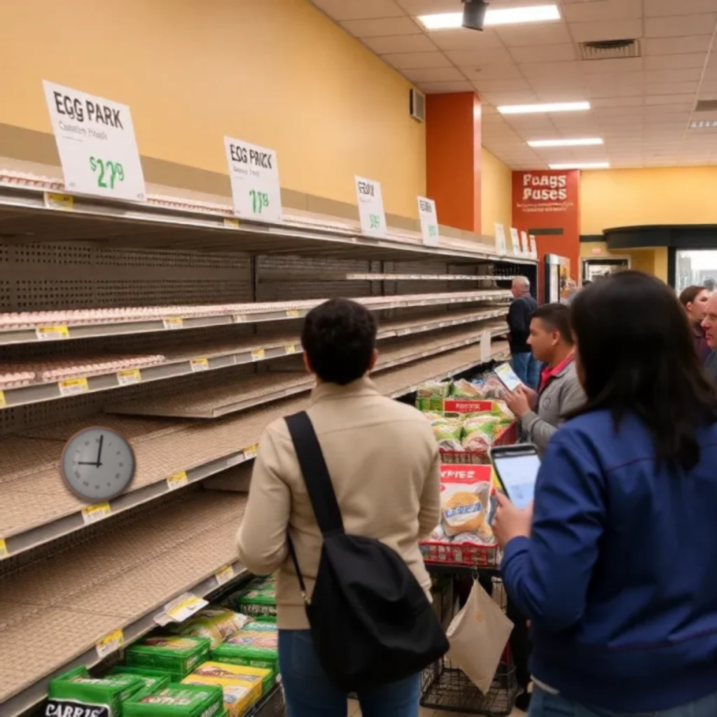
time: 9:01
